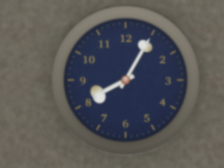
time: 8:05
